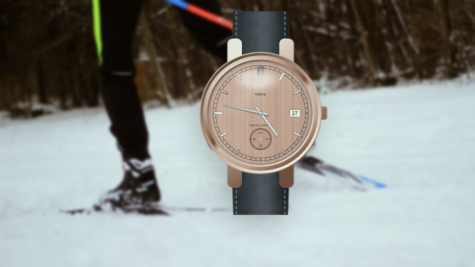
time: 4:47
